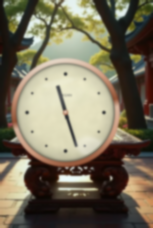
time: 11:27
